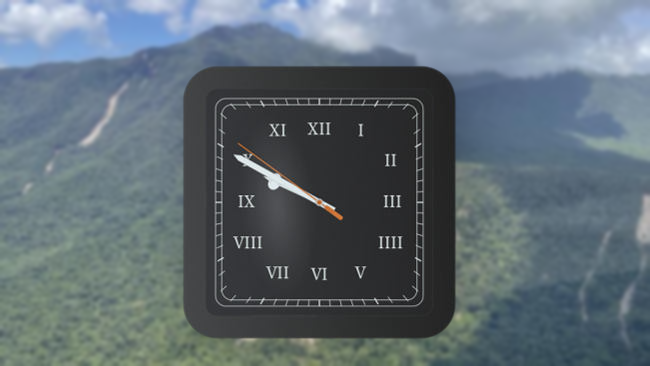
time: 9:49:51
